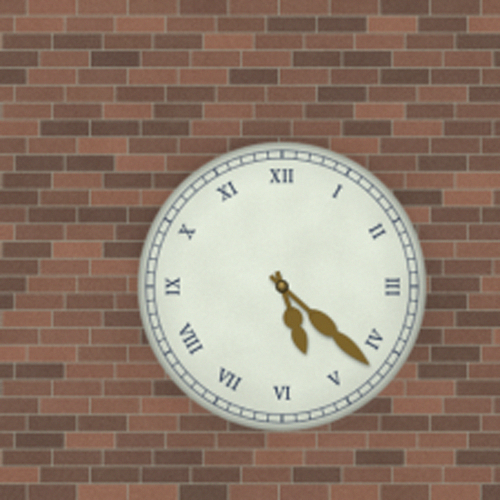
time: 5:22
